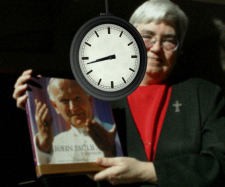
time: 8:43
